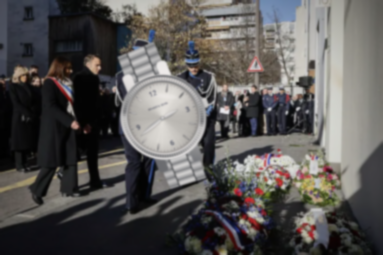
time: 2:42
